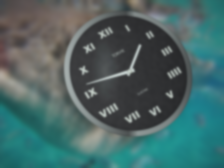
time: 1:47
